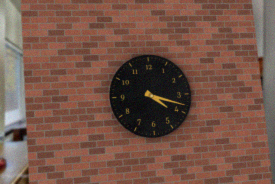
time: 4:18
